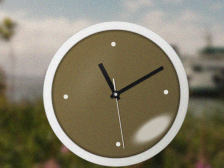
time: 11:10:29
